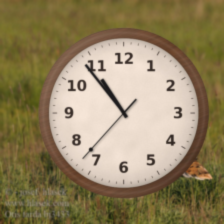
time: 10:53:37
